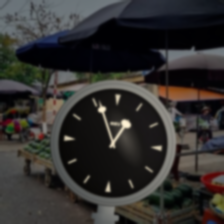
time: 12:56
